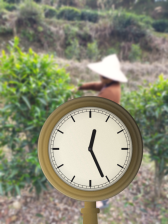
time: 12:26
